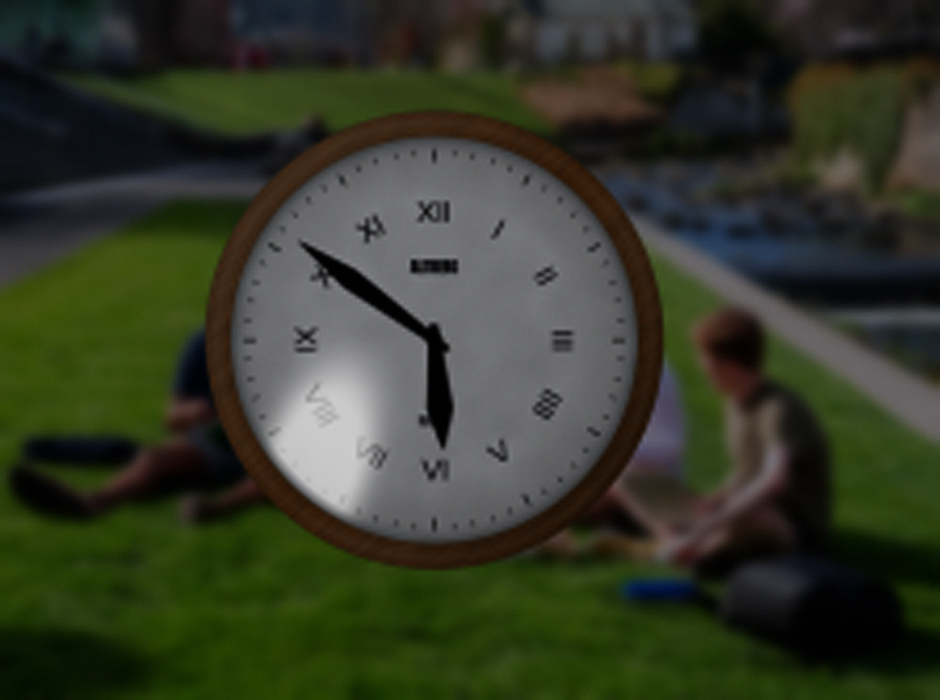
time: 5:51
